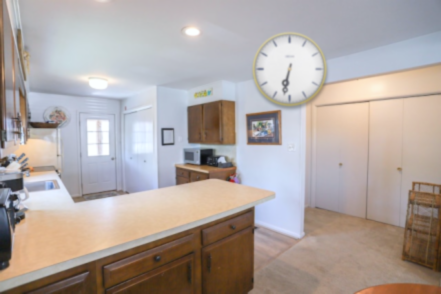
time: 6:32
